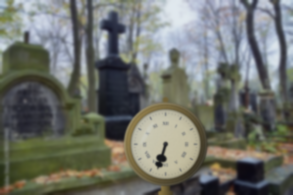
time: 6:33
